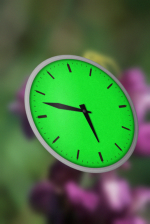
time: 5:48
